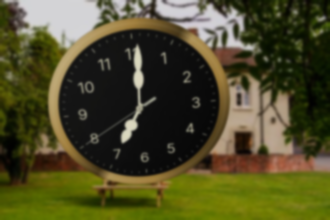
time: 7:00:40
